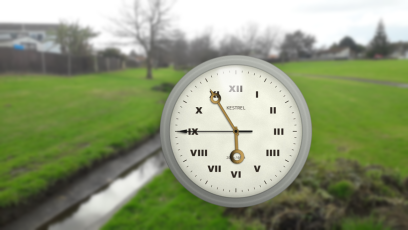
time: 5:54:45
